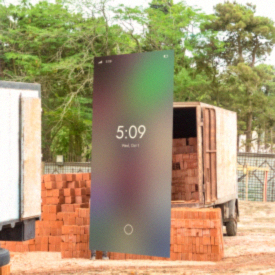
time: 5:09
